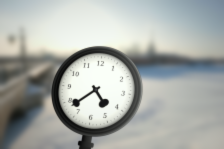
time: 4:38
